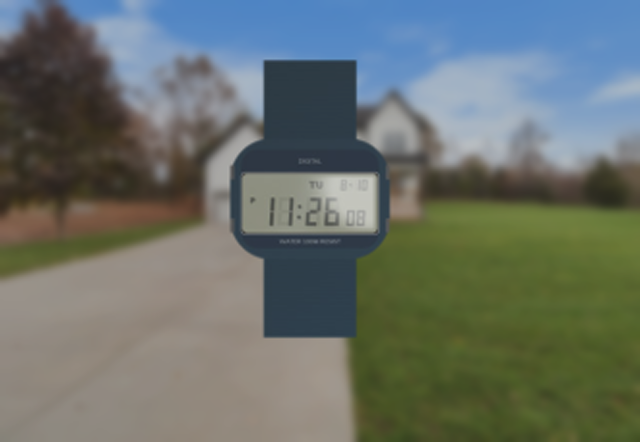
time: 11:26:08
